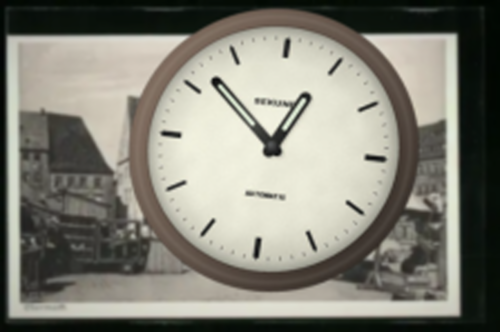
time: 12:52
